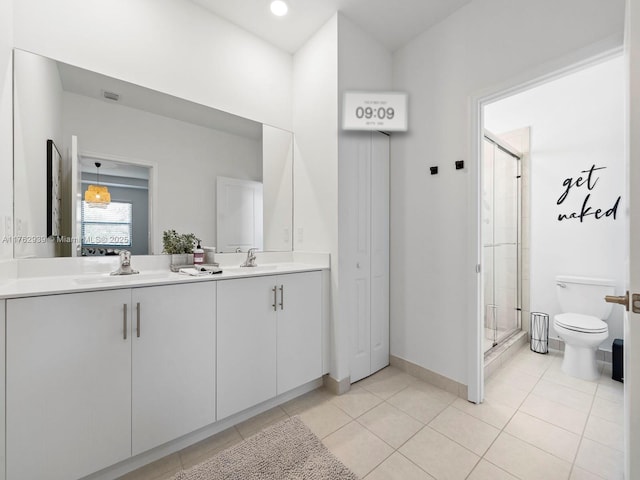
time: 9:09
